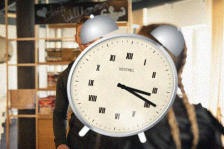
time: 3:19
